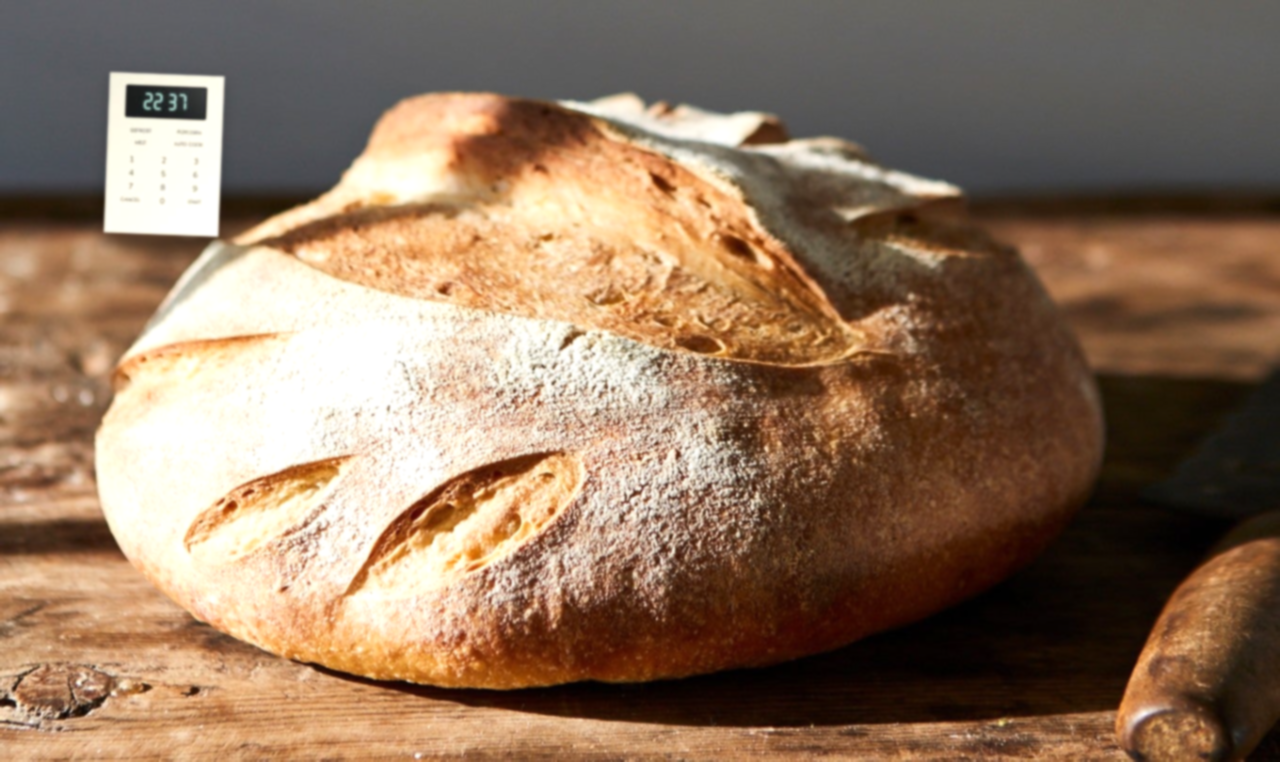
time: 22:37
